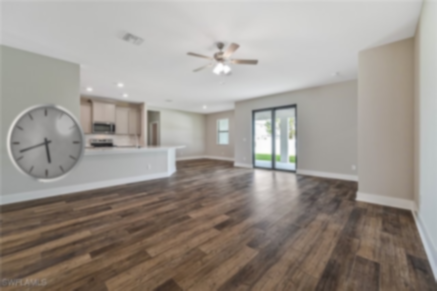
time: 5:42
